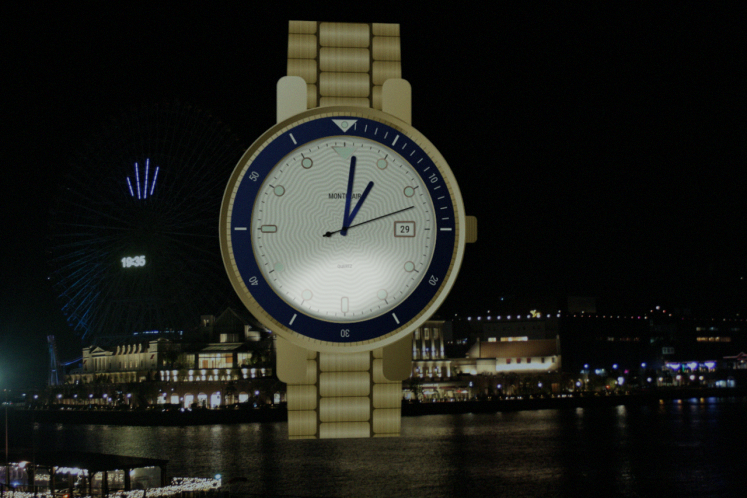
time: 1:01:12
